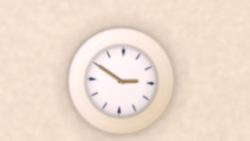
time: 2:50
